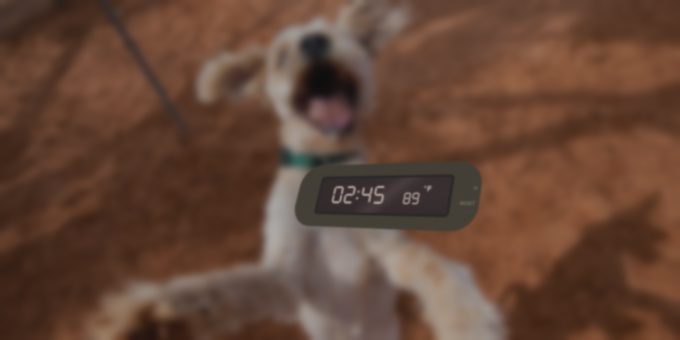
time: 2:45
